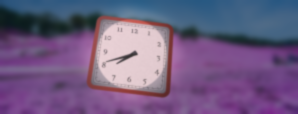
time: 7:41
